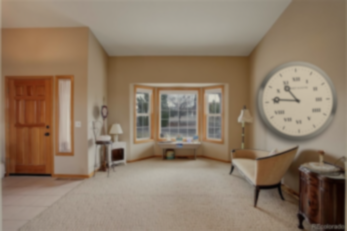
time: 10:46
